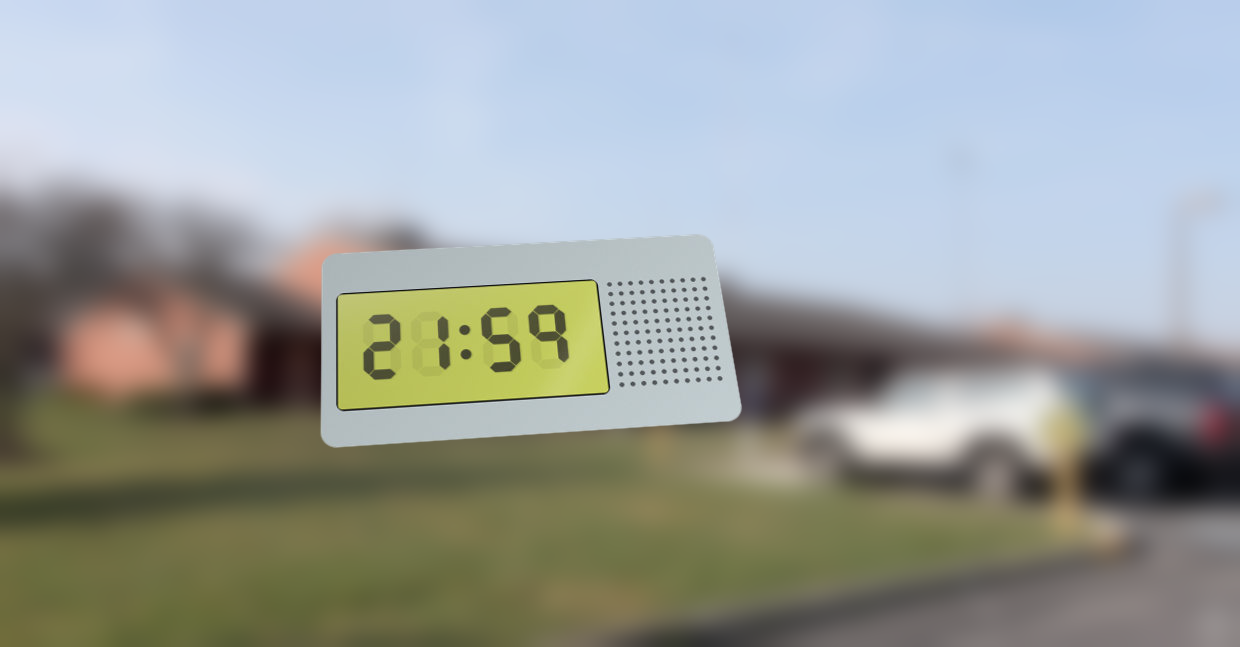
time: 21:59
